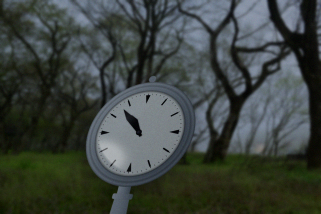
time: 10:53
